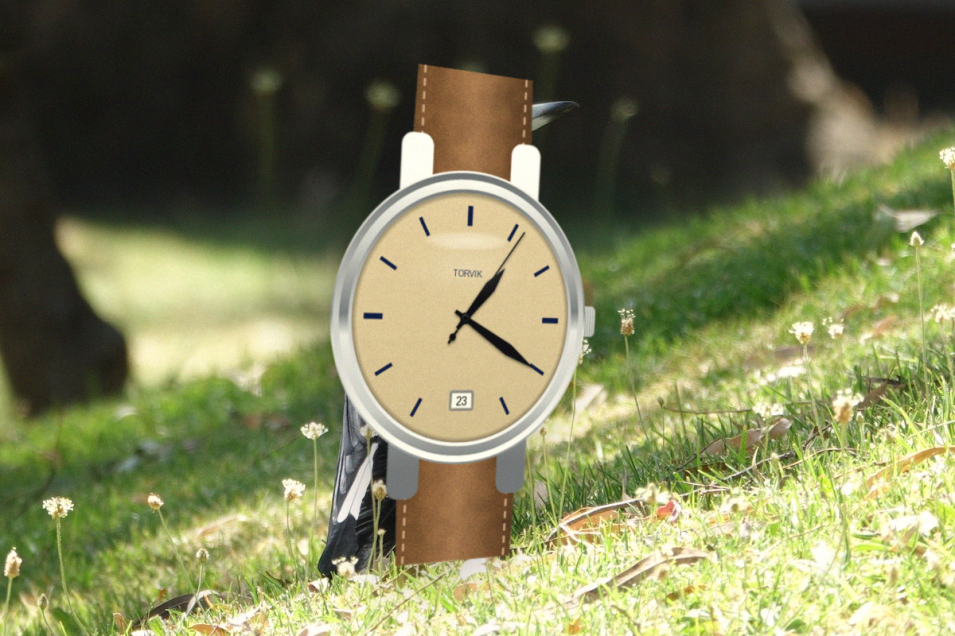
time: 1:20:06
